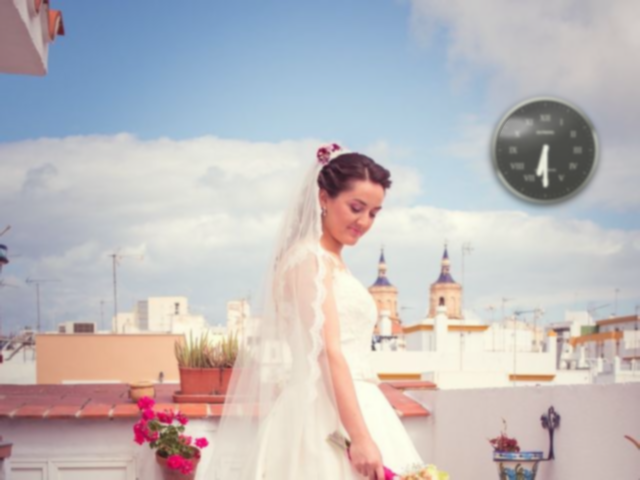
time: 6:30
